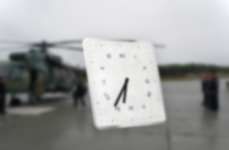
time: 6:36
